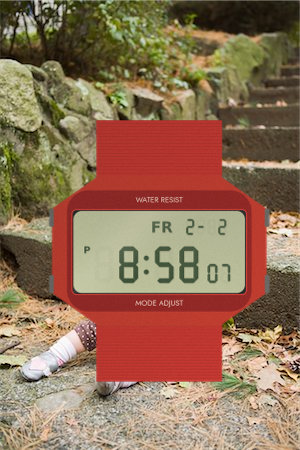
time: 8:58:07
